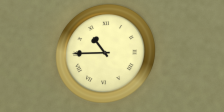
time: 10:45
